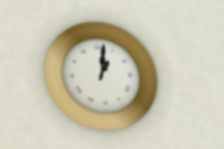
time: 1:02
